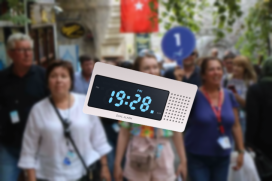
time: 19:28
